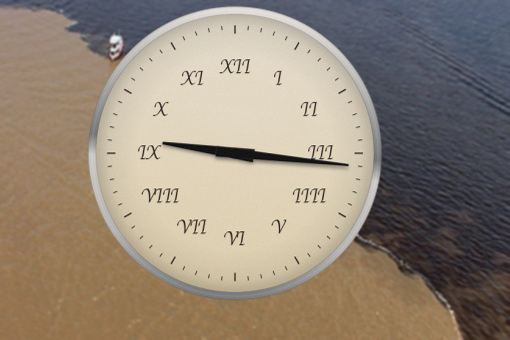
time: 9:16
